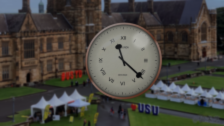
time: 11:22
